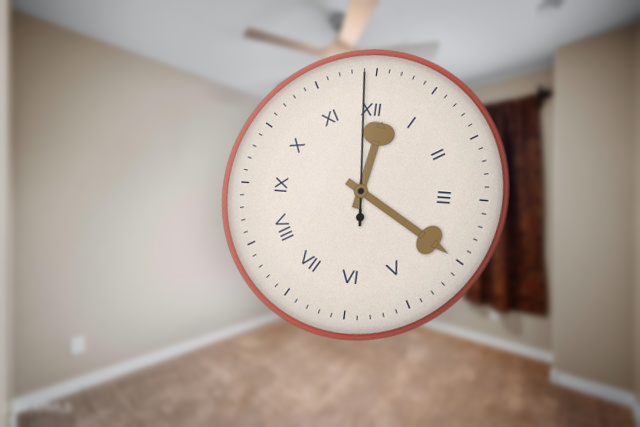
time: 12:19:59
